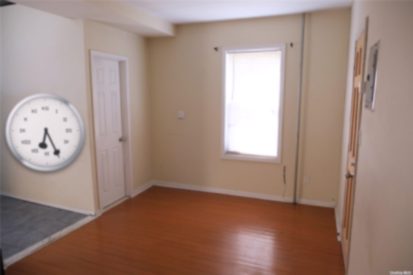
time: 6:26
